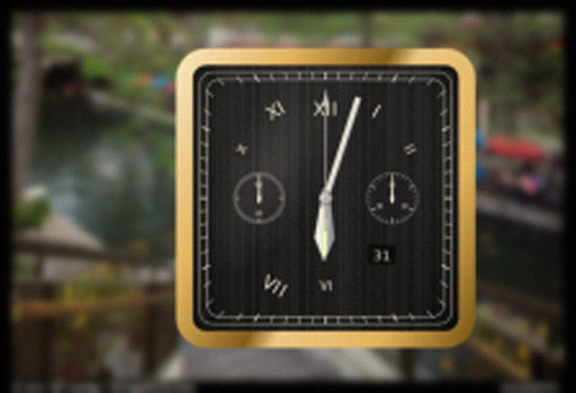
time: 6:03
